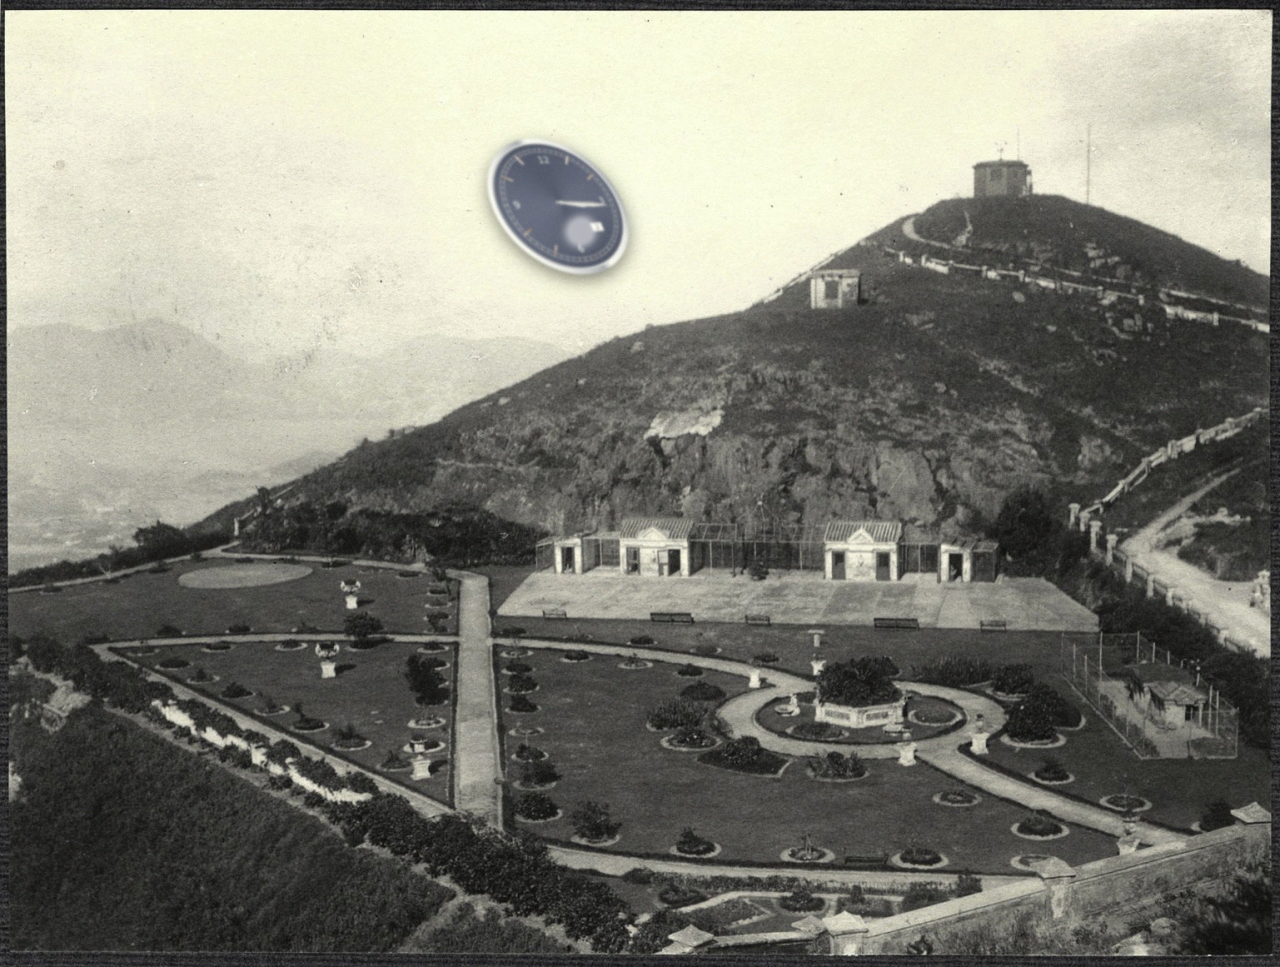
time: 3:16
